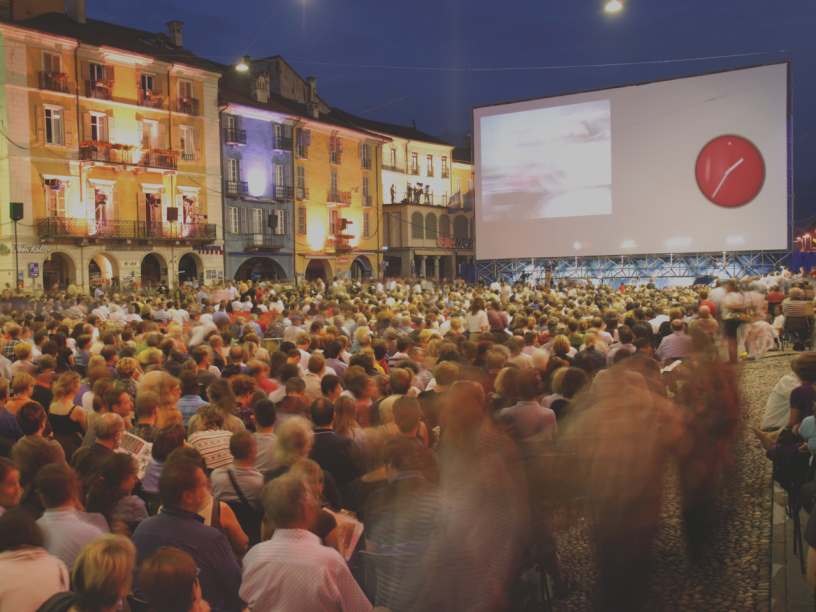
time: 1:35
